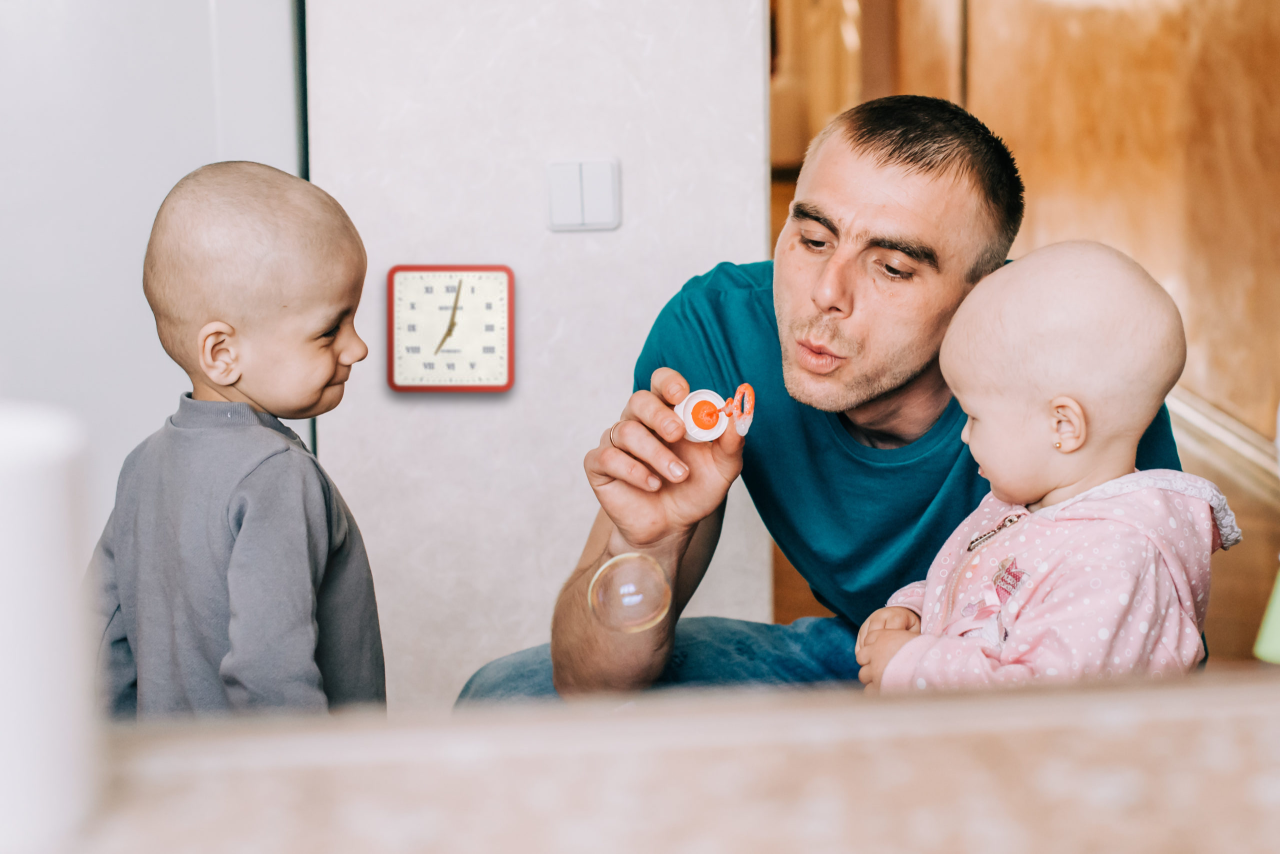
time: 7:02
